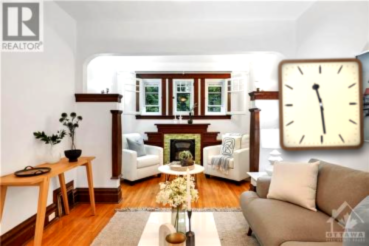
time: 11:29
